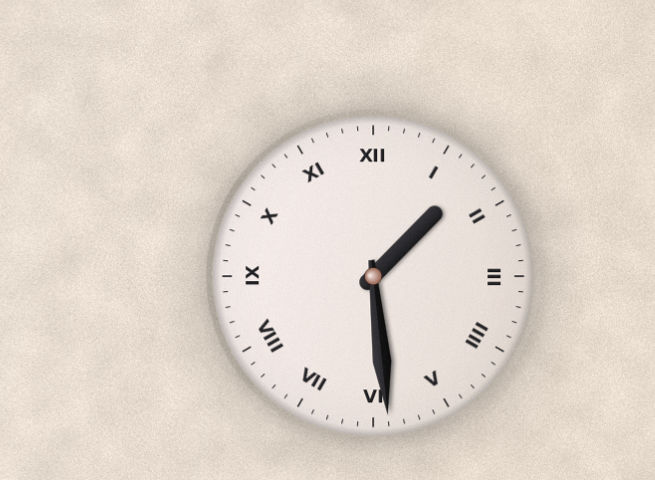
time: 1:29
